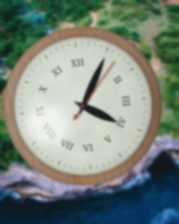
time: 4:05:07
